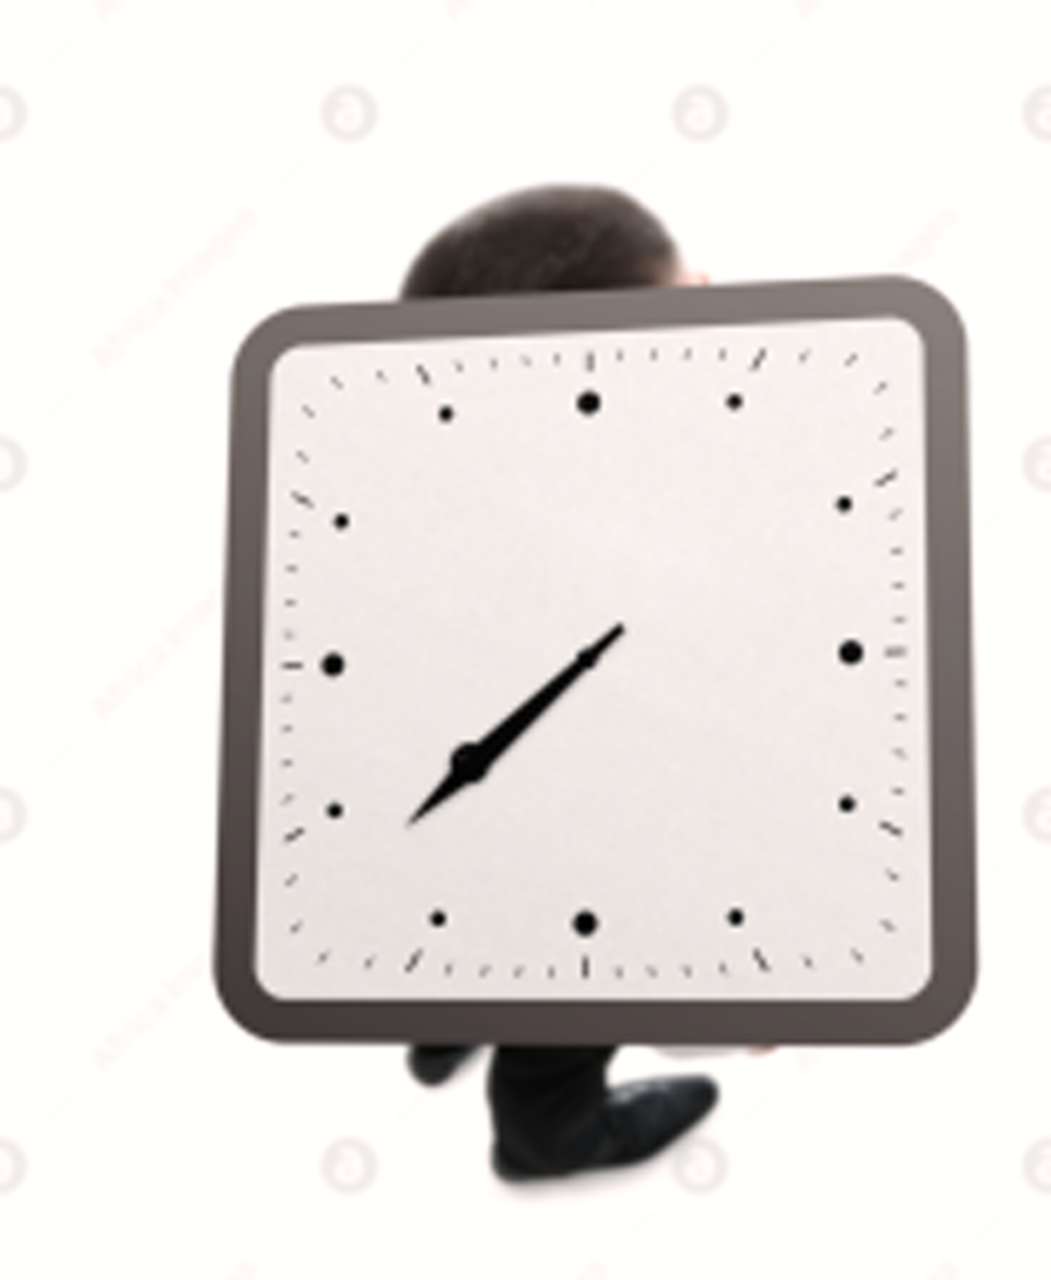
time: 7:38
